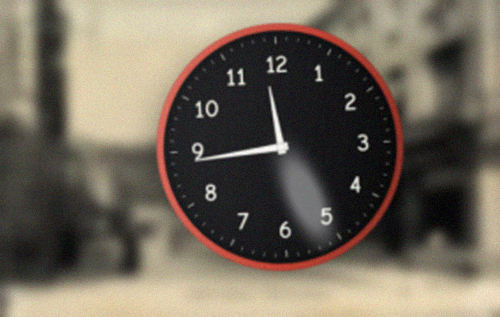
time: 11:44
